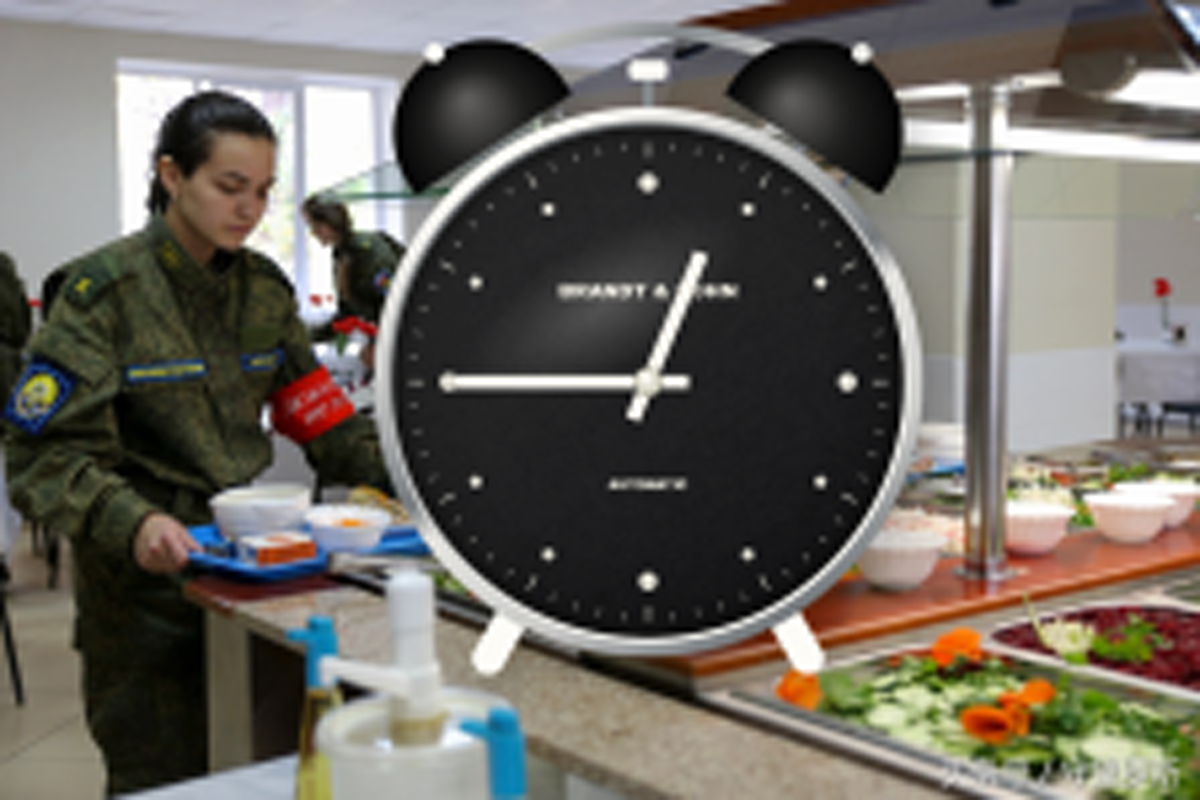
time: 12:45
